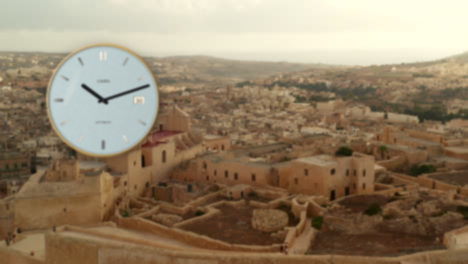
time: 10:12
